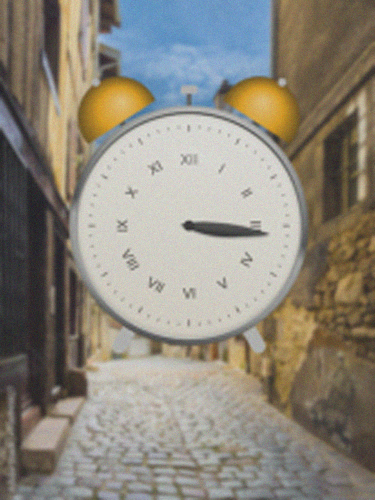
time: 3:16
